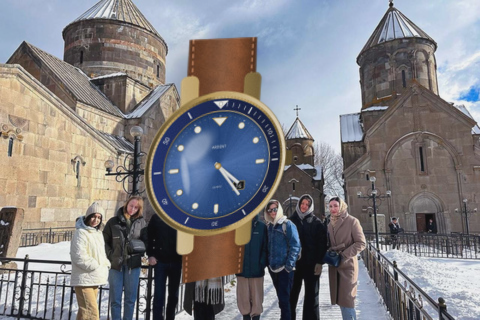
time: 4:24
